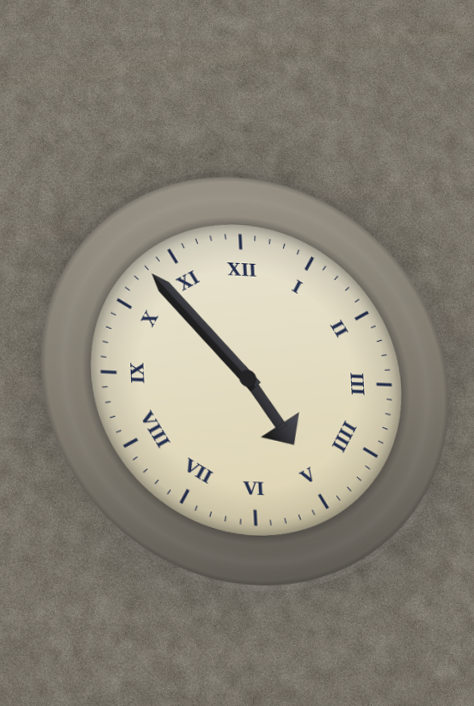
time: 4:53
